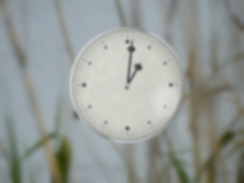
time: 1:01
